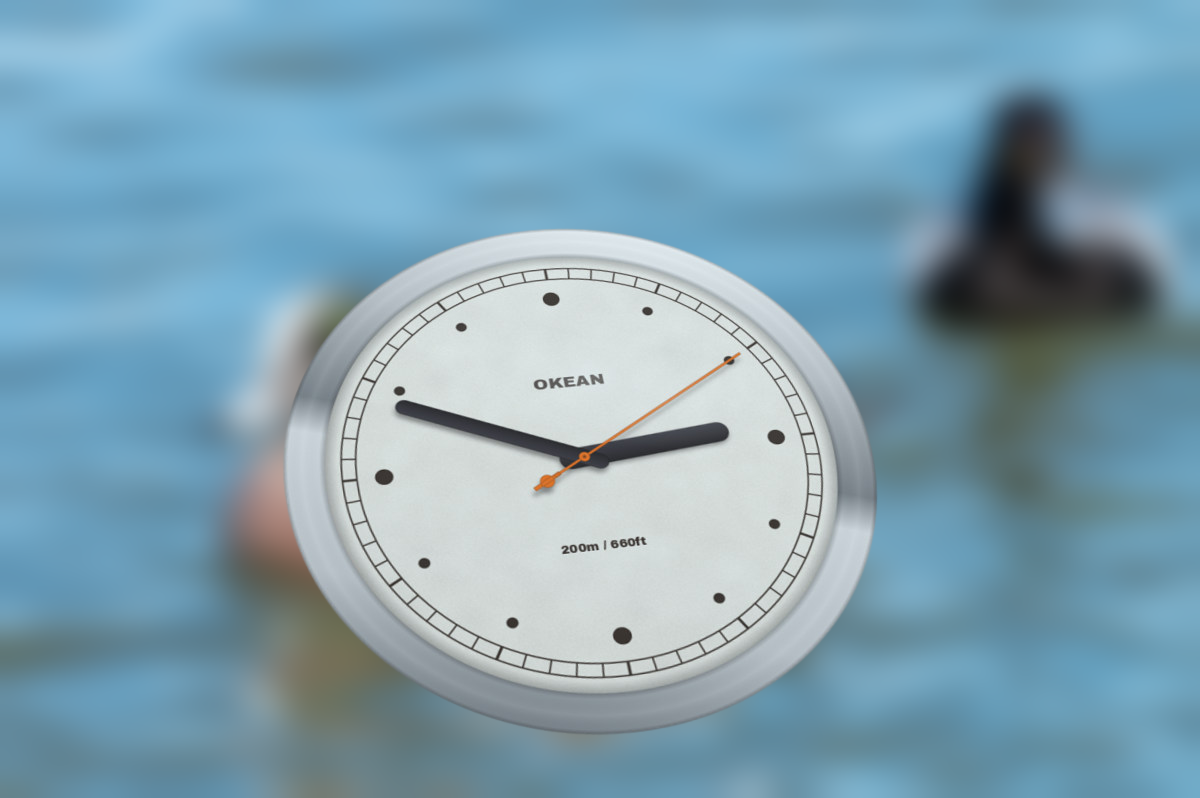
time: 2:49:10
